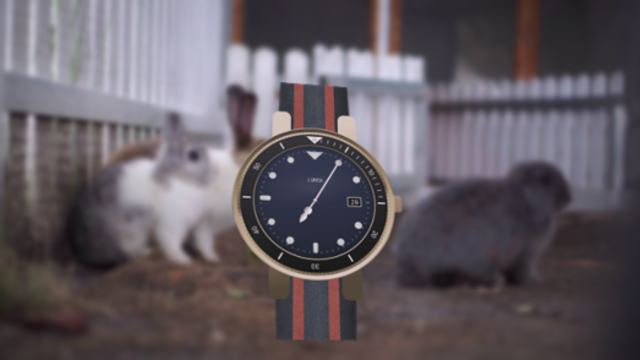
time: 7:05
